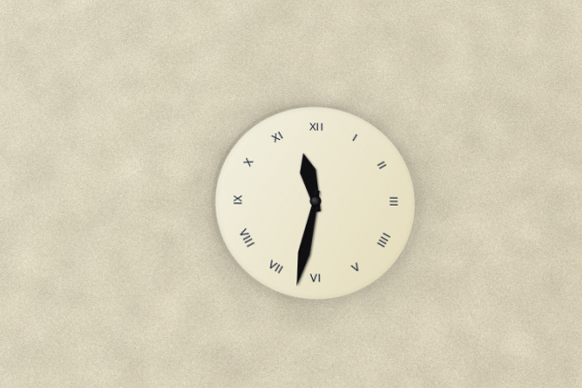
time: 11:32
